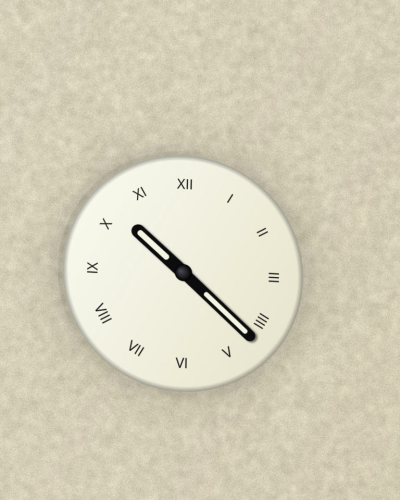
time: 10:22
